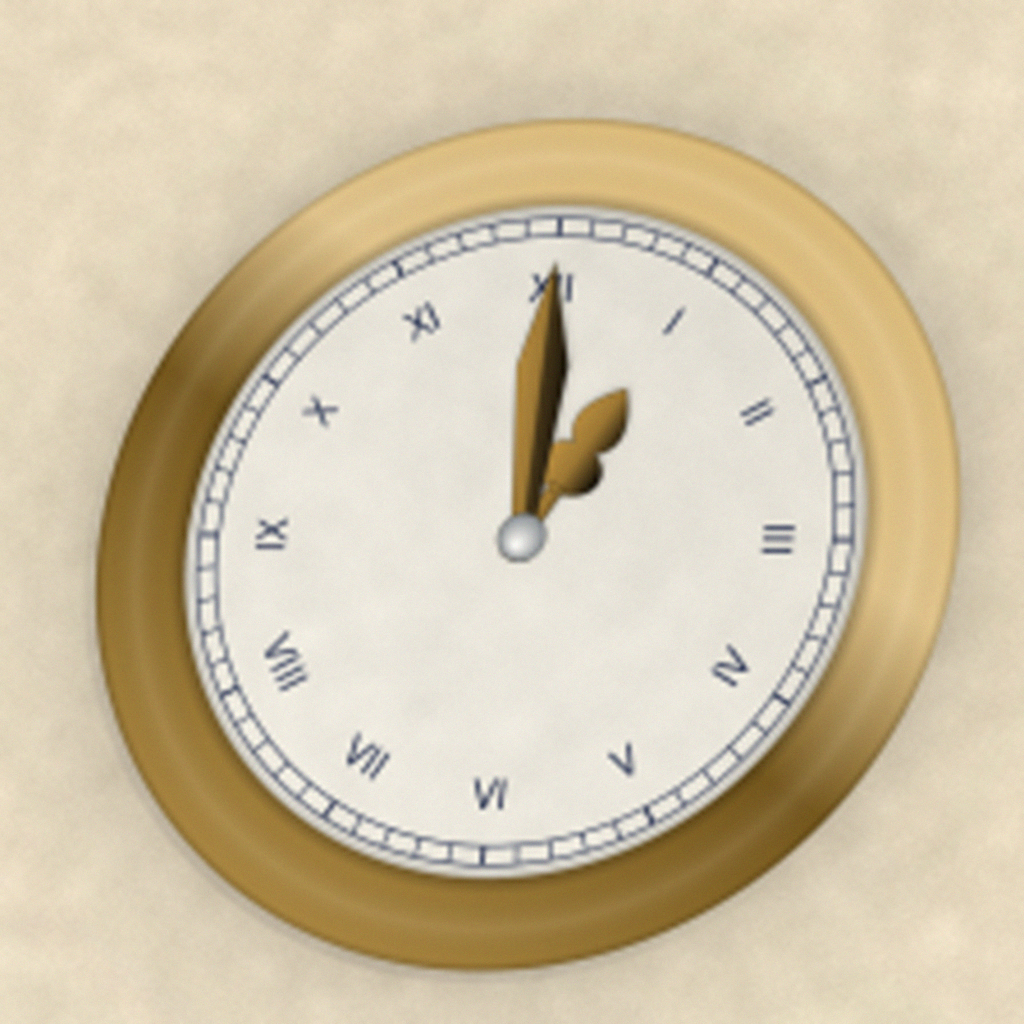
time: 1:00
